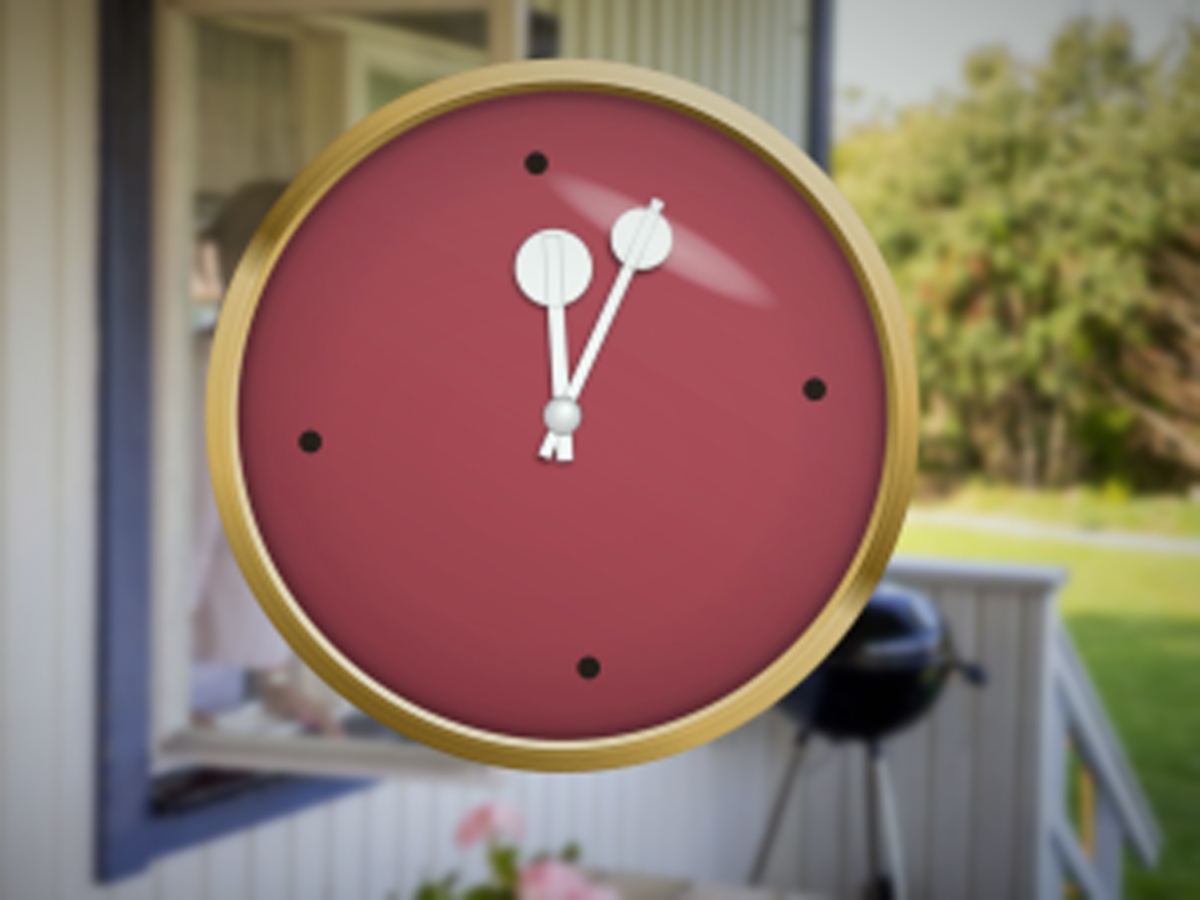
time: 12:05
